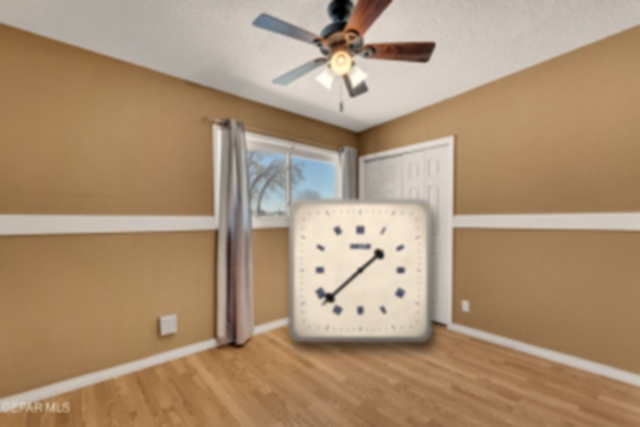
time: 1:38
